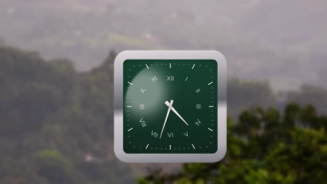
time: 4:33
